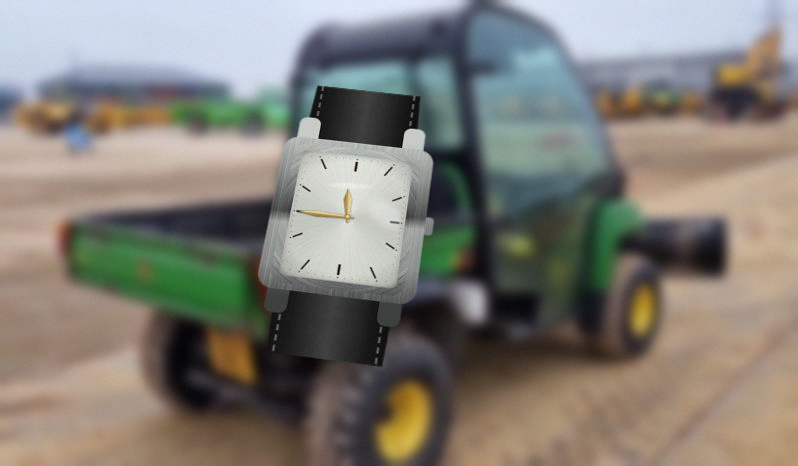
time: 11:45
